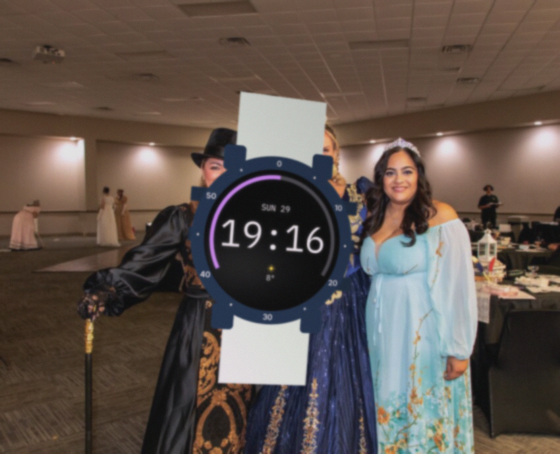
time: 19:16
